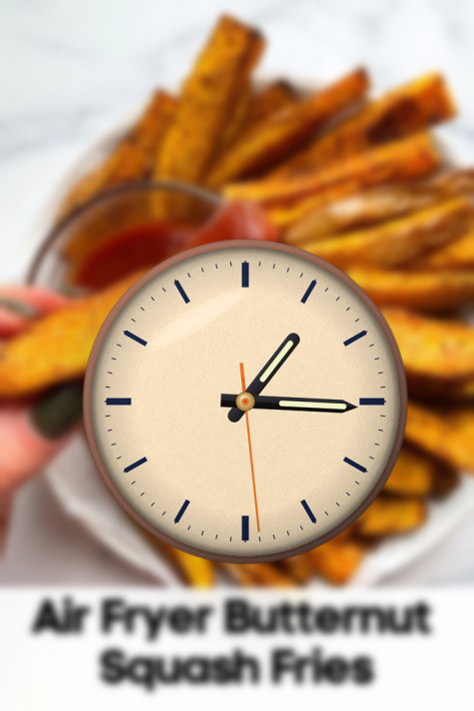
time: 1:15:29
